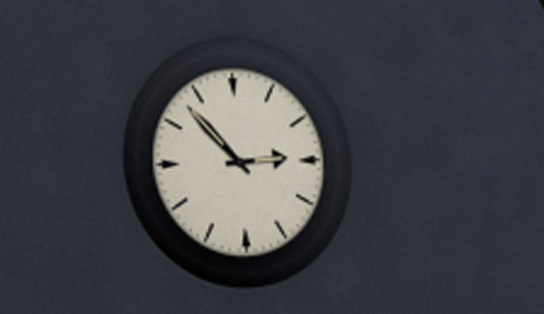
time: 2:53
